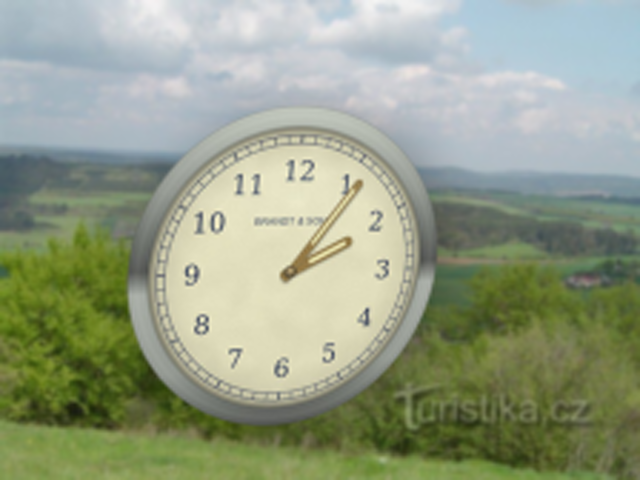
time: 2:06
